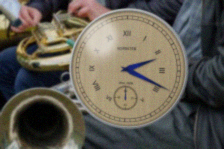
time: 2:19
